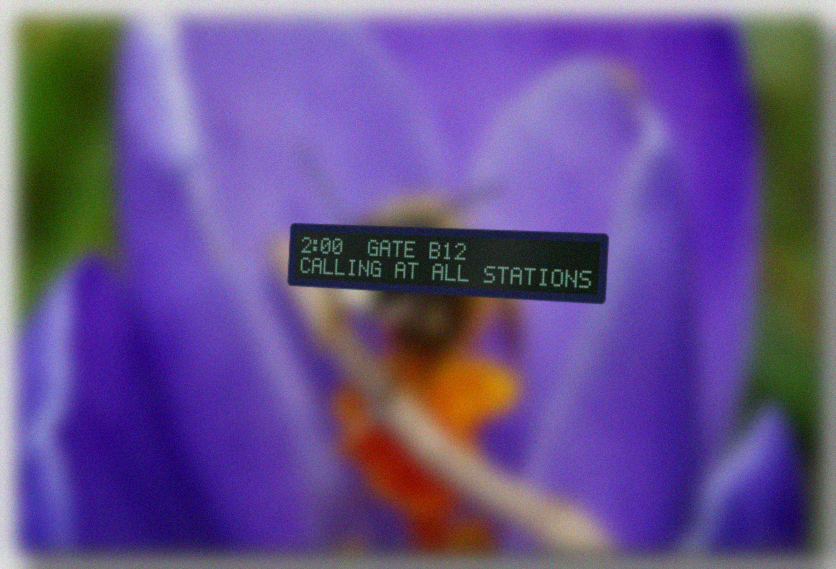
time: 2:00
